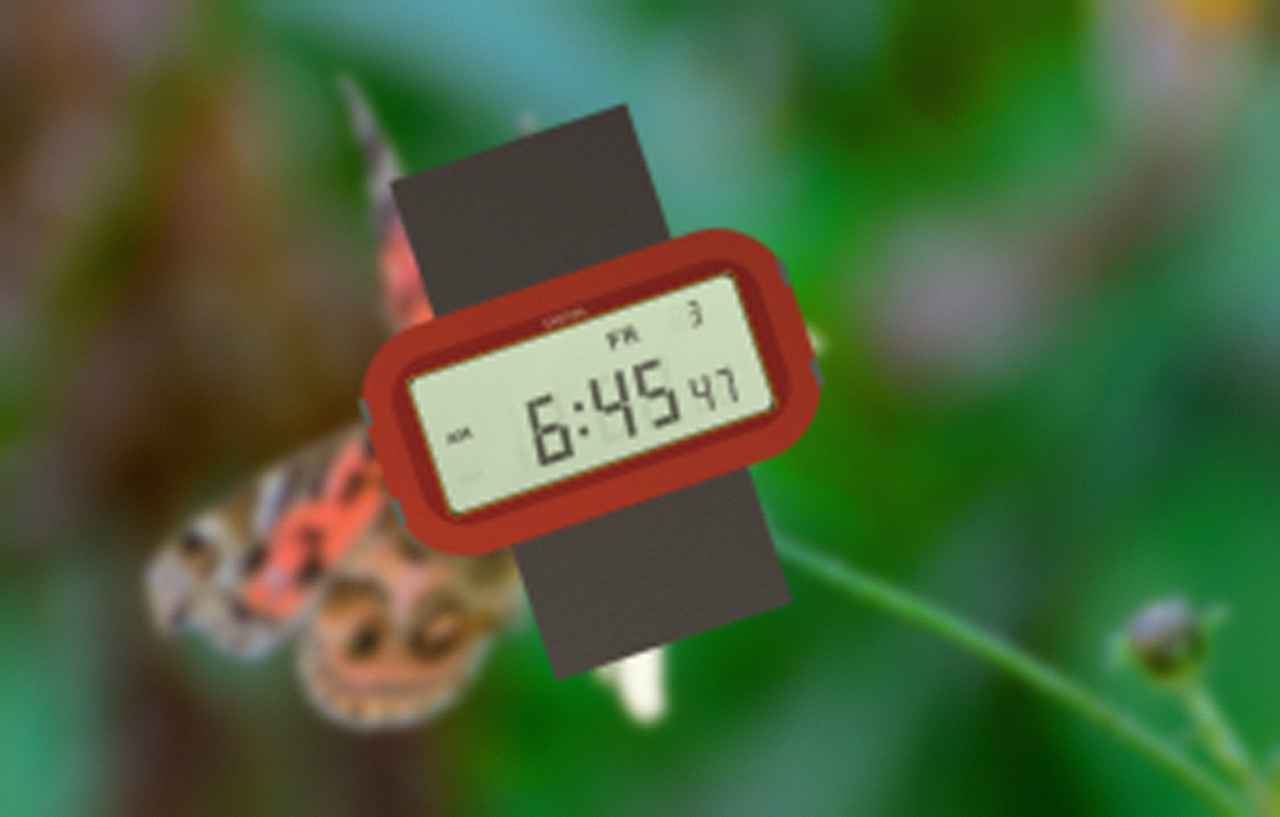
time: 6:45:47
